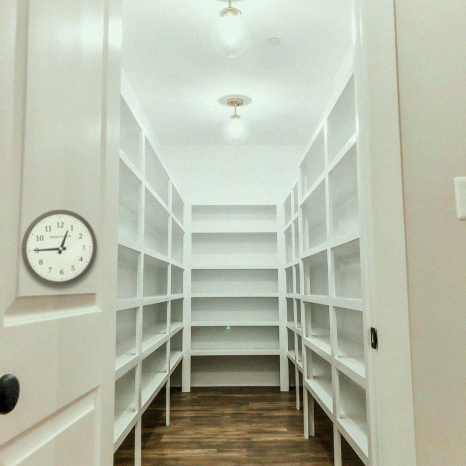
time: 12:45
